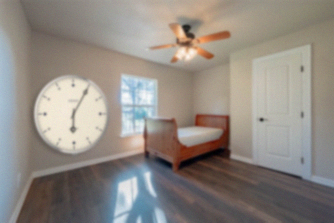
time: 6:05
